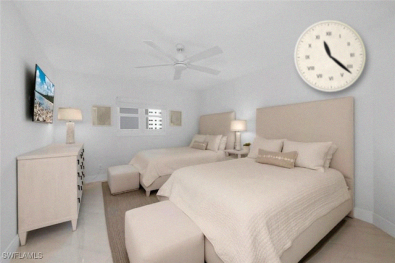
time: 11:22
